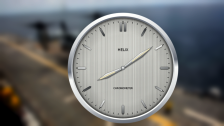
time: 8:09
